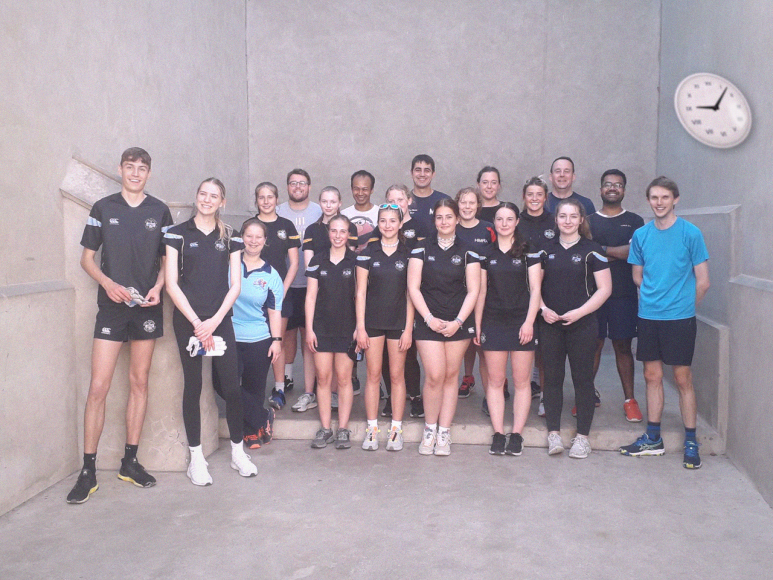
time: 9:07
